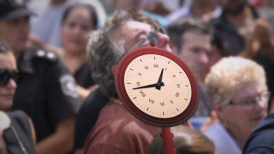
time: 12:43
